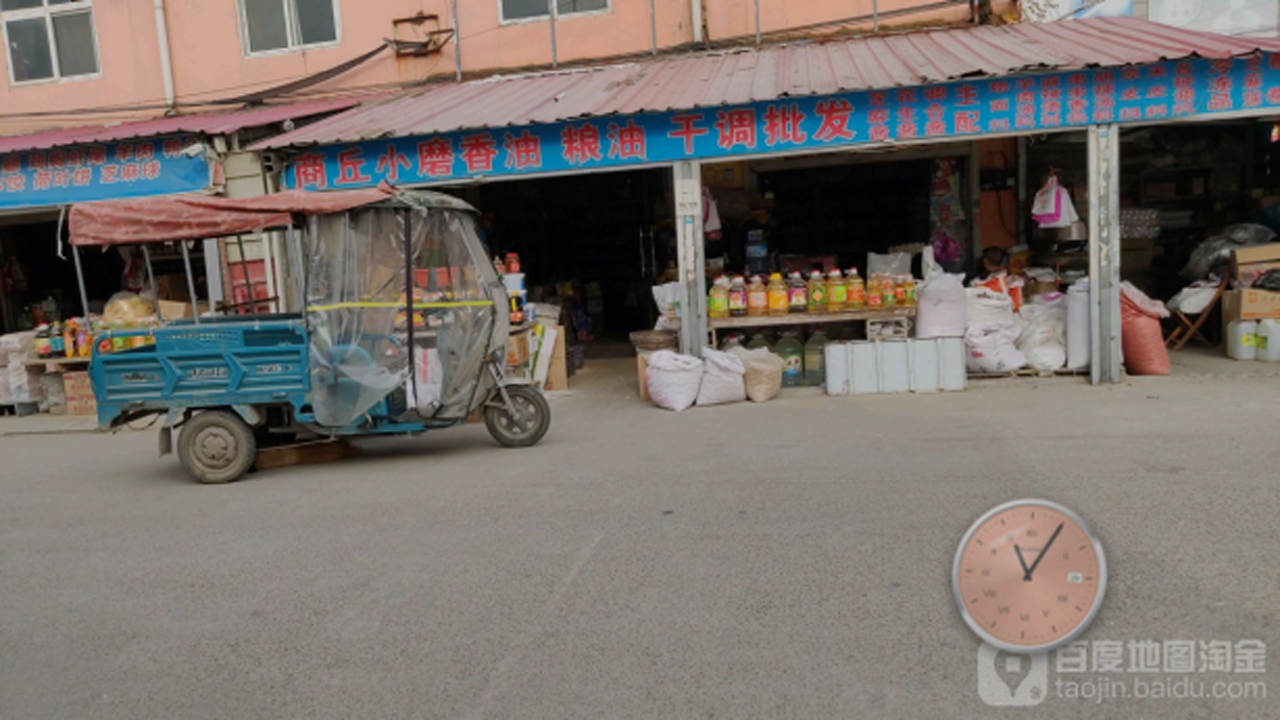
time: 11:05
